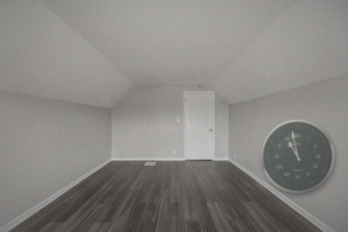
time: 10:58
